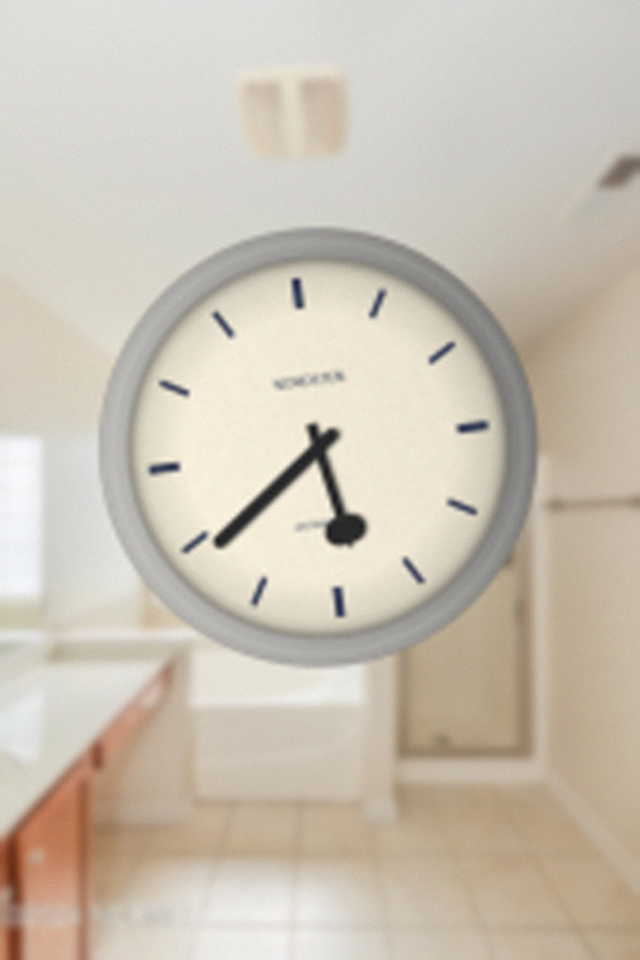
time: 5:39
